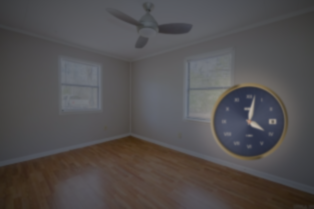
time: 4:02
